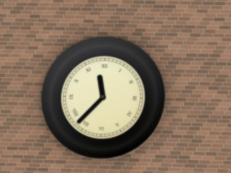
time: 11:37
